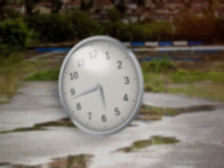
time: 5:43
